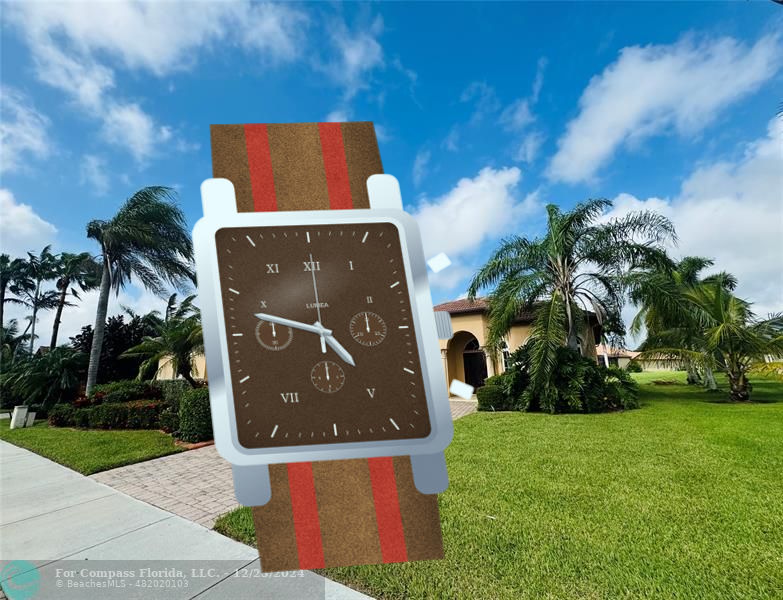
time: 4:48
